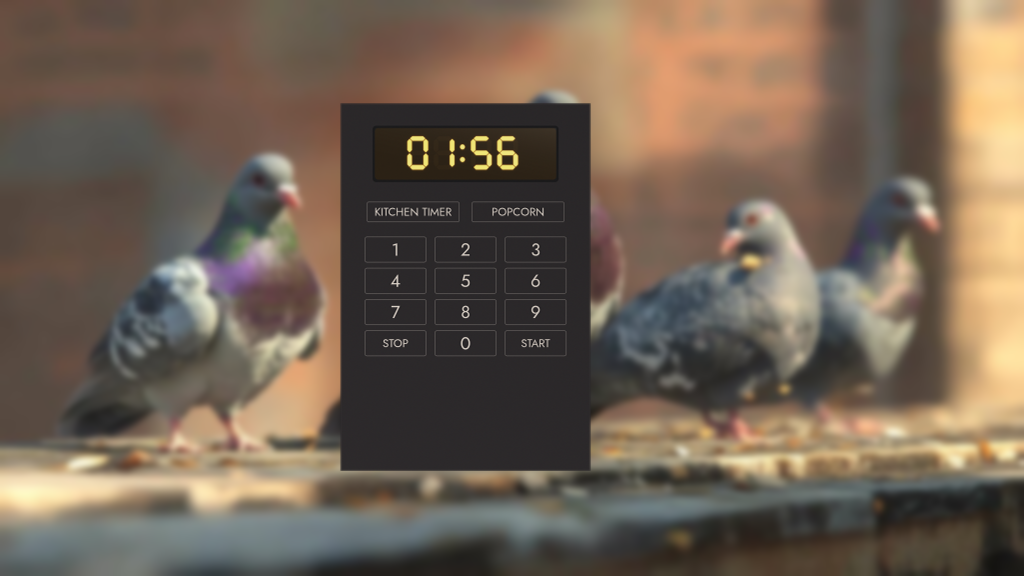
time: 1:56
